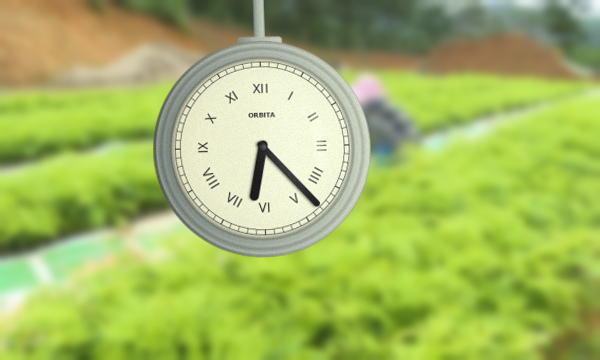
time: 6:23
